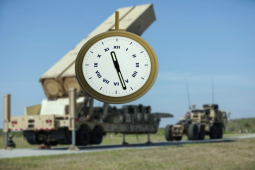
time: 11:27
